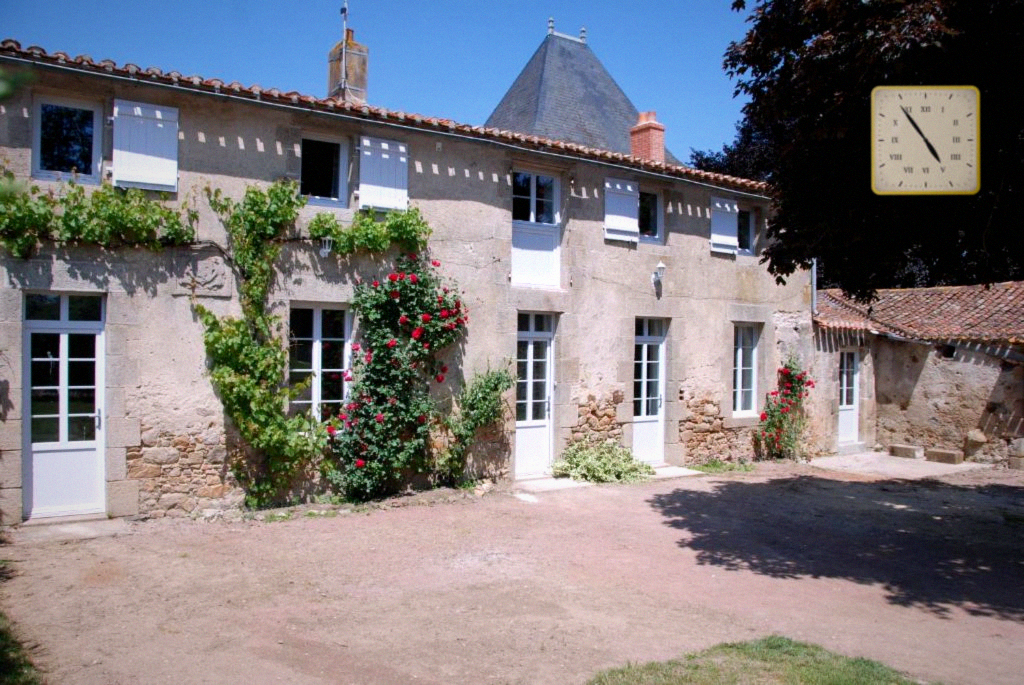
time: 4:54
